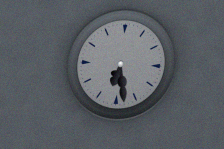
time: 6:28
